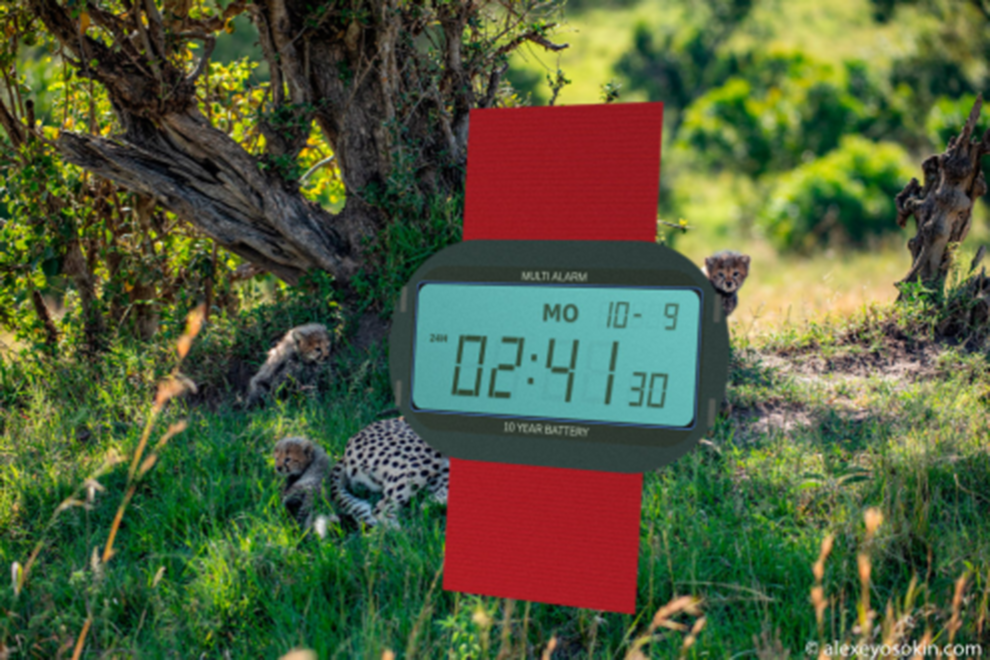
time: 2:41:30
